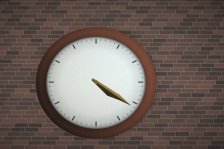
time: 4:21
